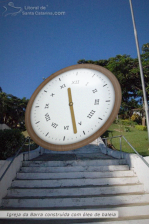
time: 11:27
